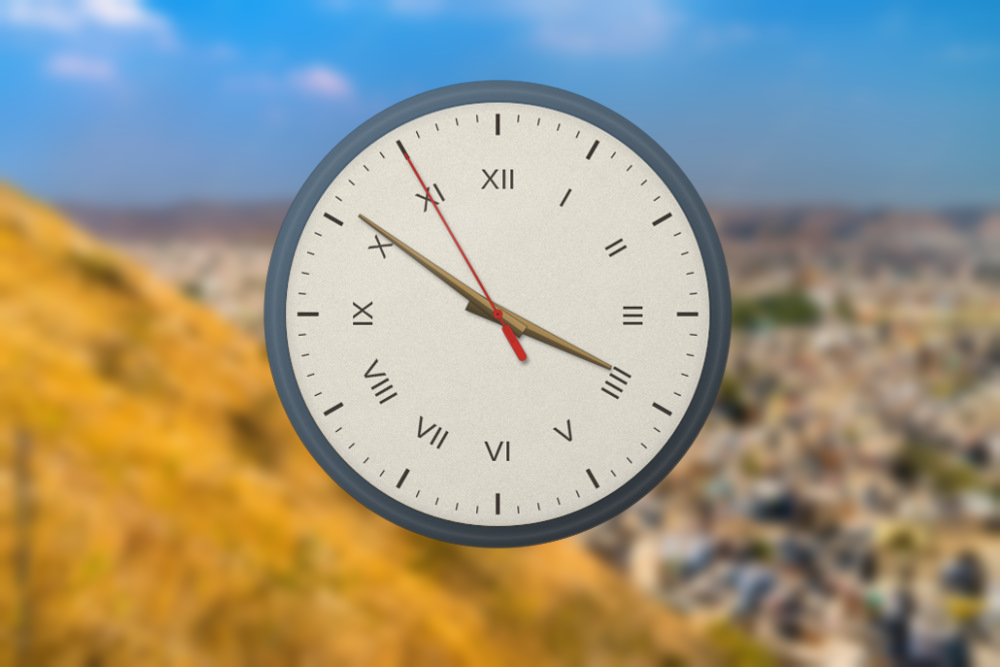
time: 3:50:55
